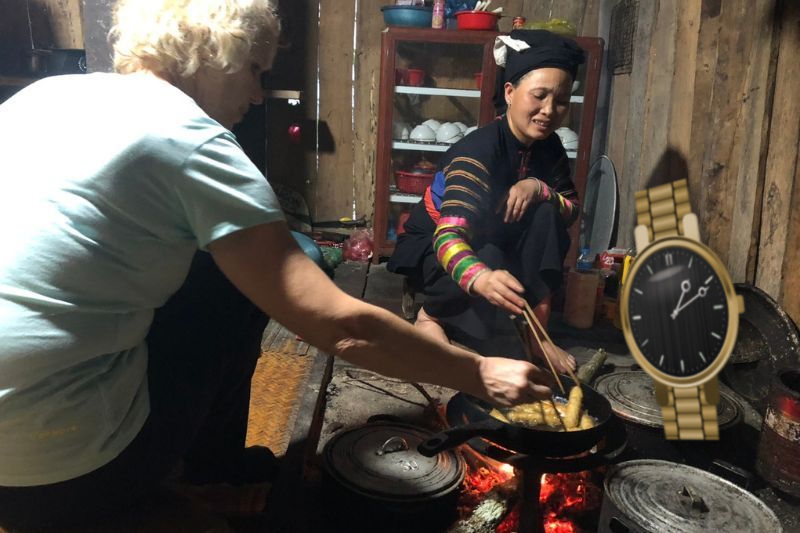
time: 1:11
